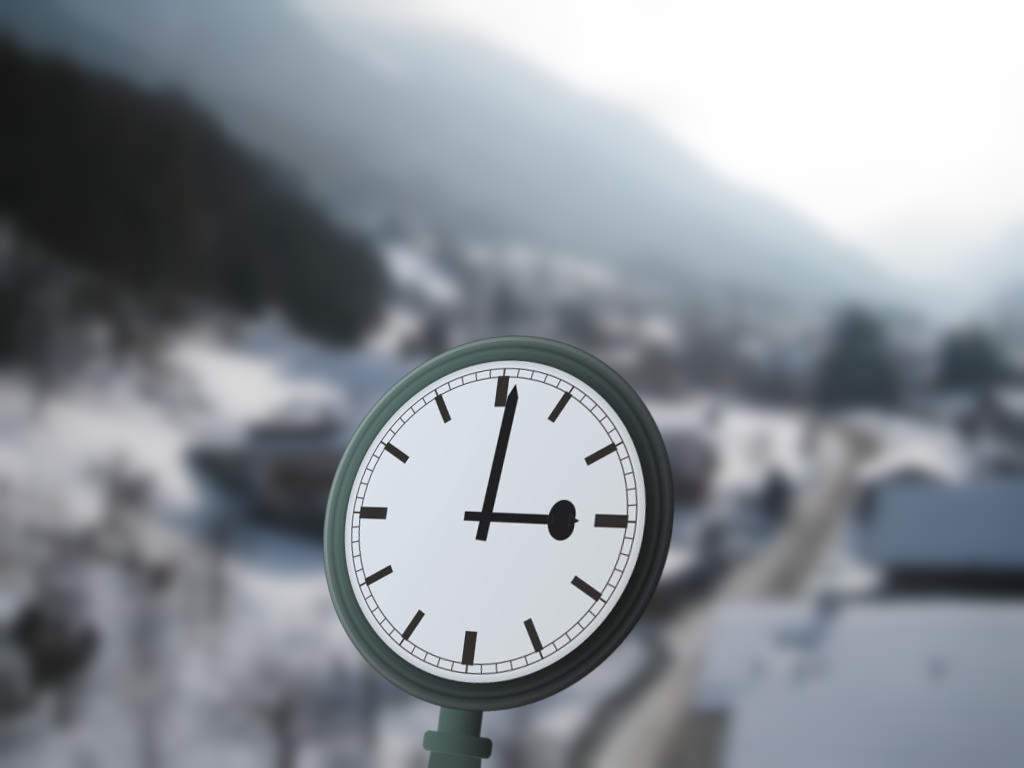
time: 3:01
